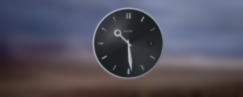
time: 10:29
